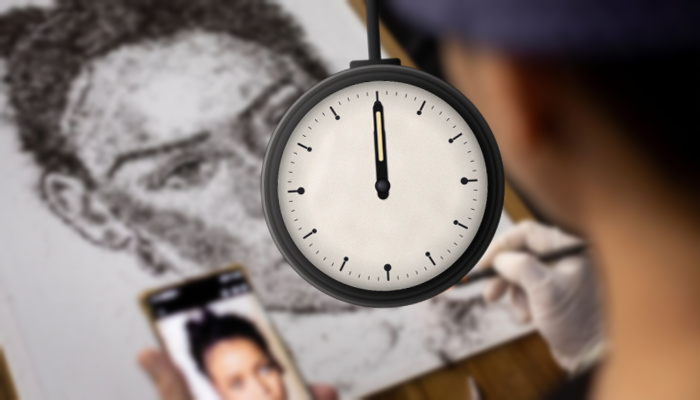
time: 12:00
